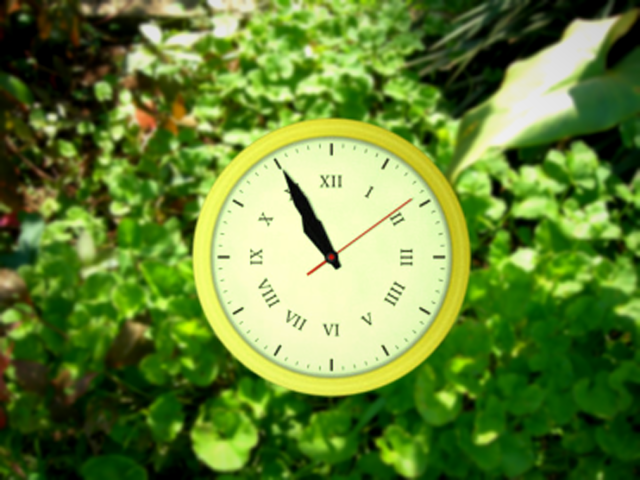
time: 10:55:09
